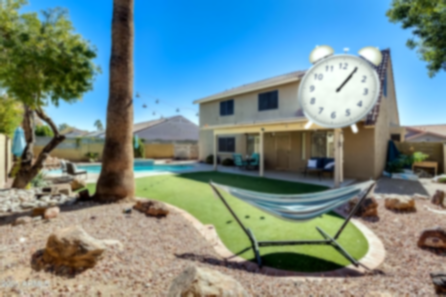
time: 1:05
